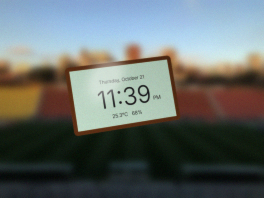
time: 11:39
